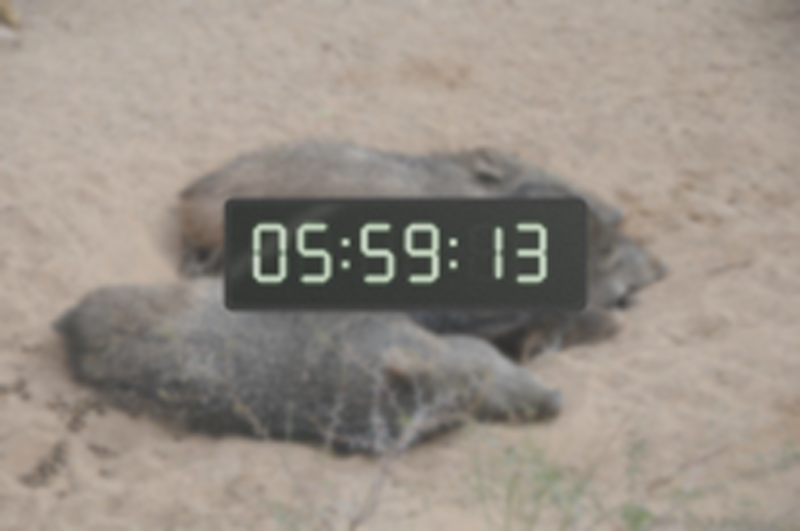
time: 5:59:13
